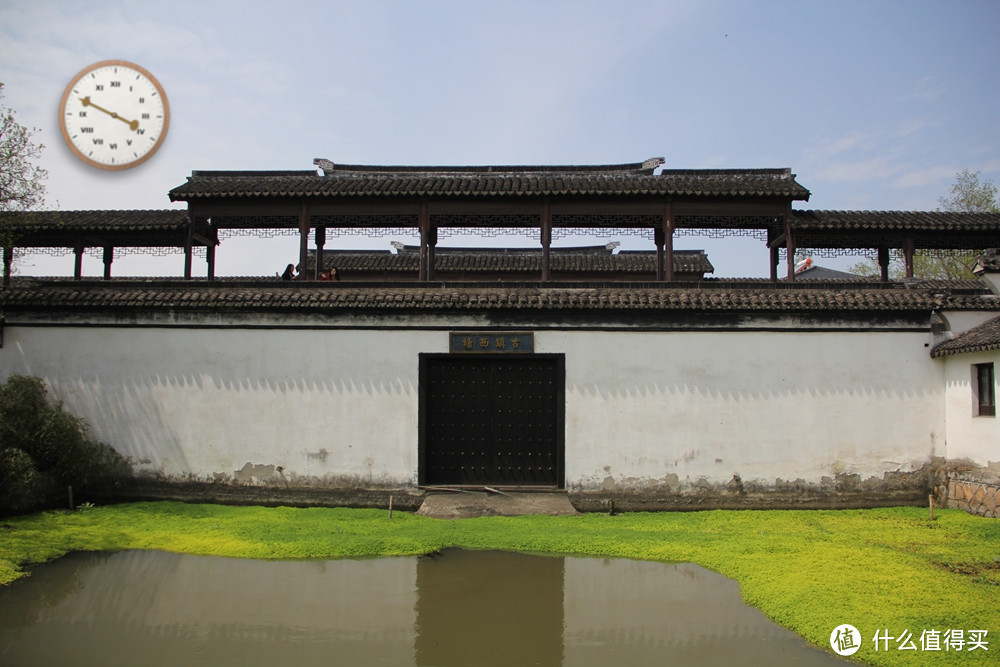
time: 3:49
